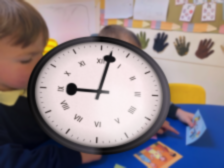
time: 9:02
